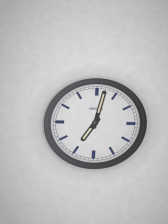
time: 7:02
